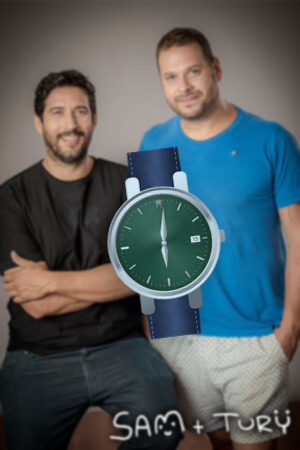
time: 6:01
